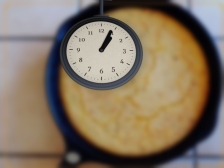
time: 1:04
